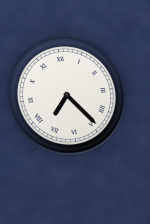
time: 7:24
